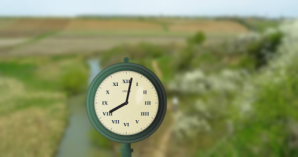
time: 8:02
